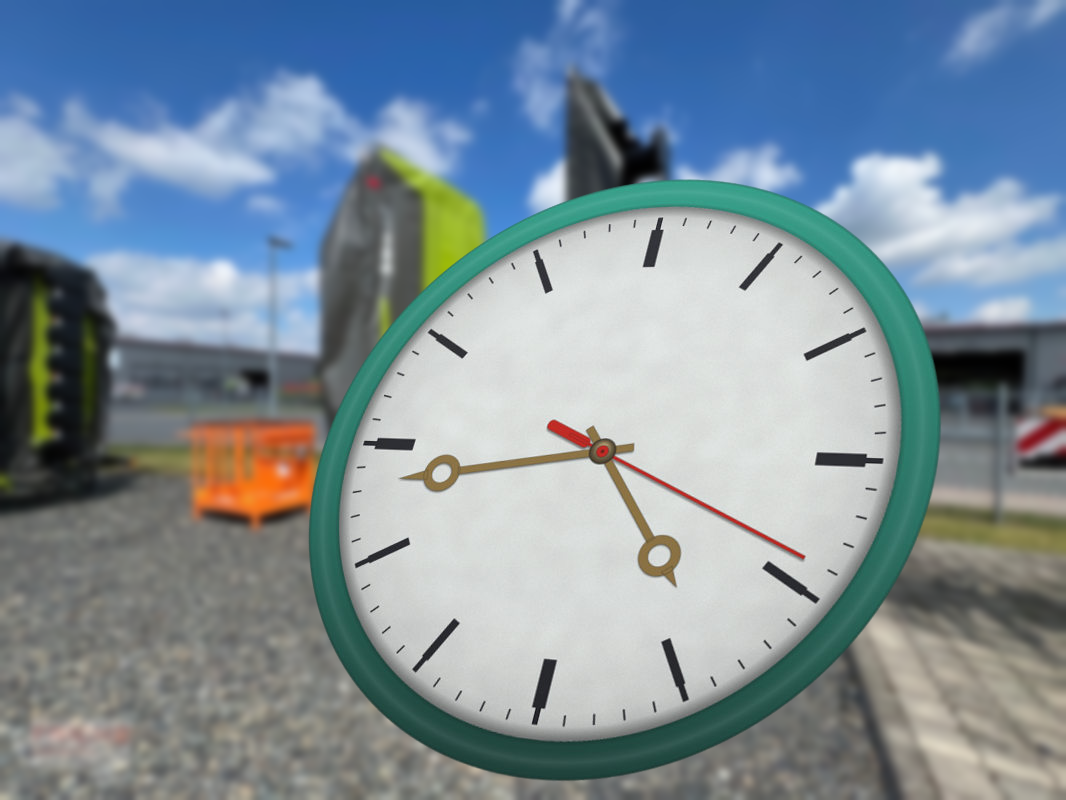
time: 4:43:19
